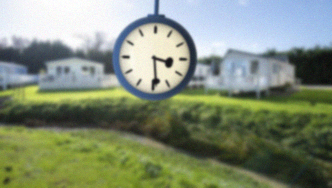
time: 3:29
